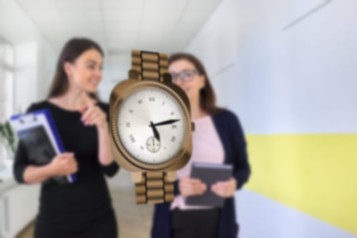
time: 5:13
